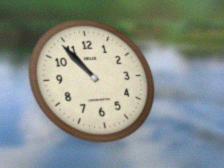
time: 10:54
